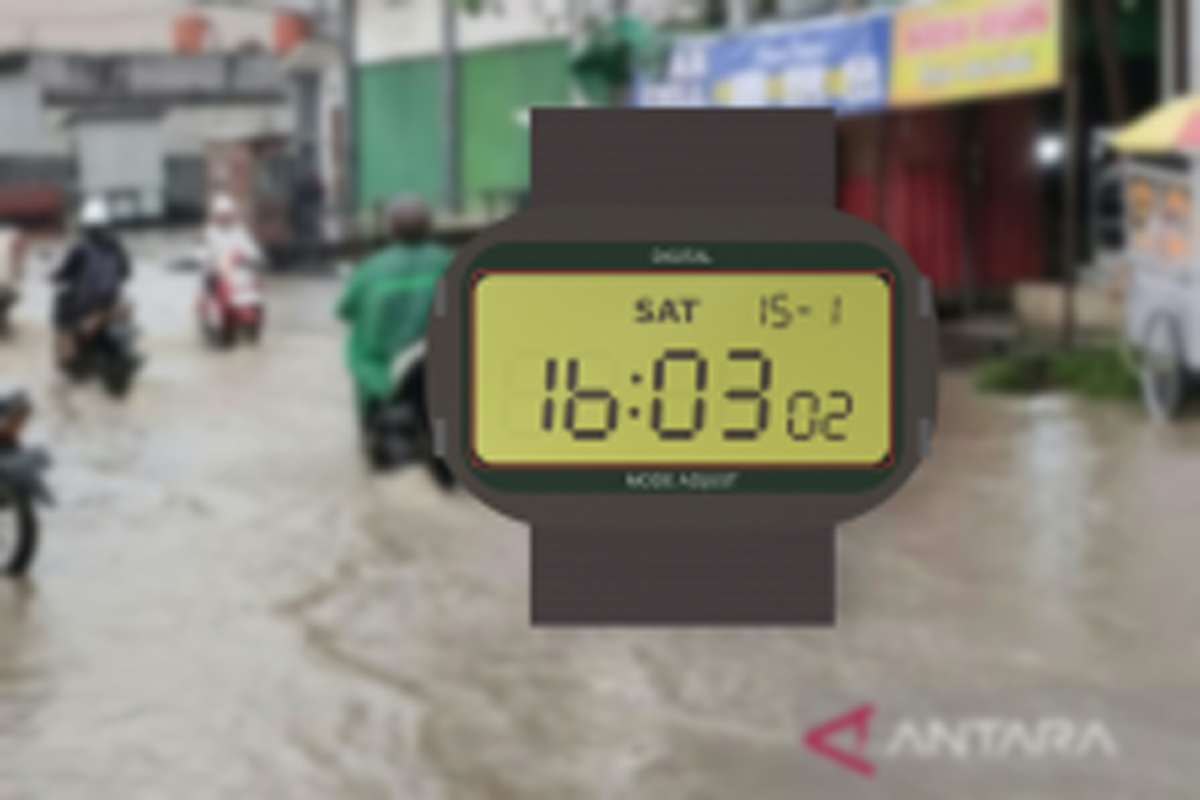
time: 16:03:02
